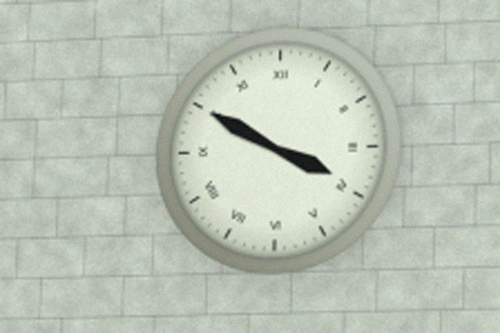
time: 3:50
